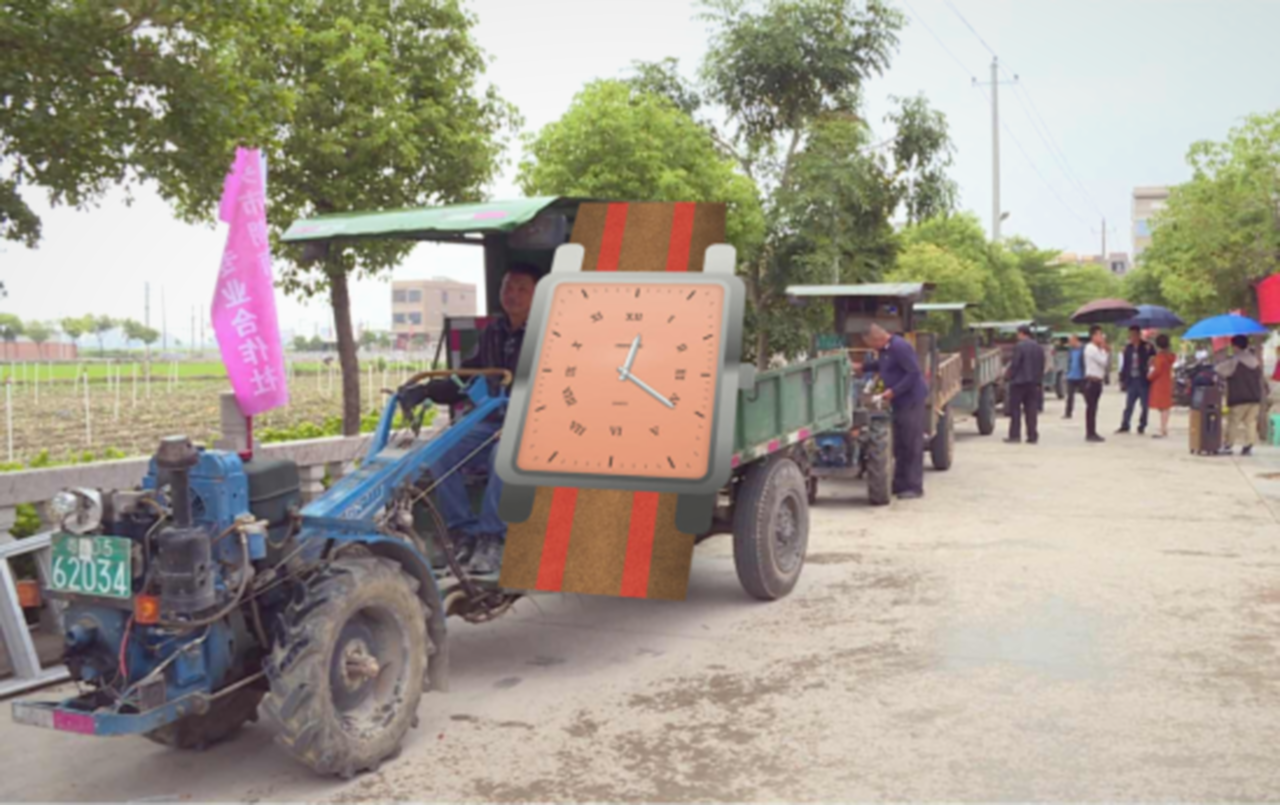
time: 12:21
